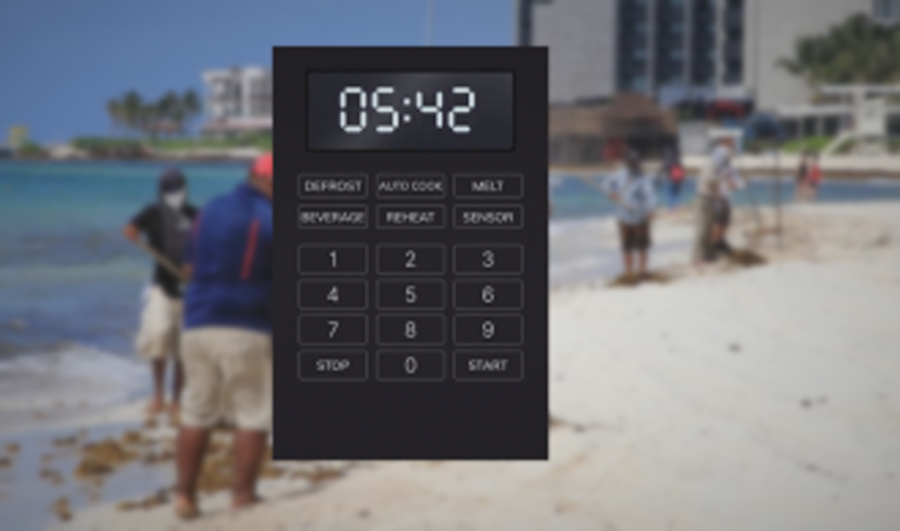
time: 5:42
